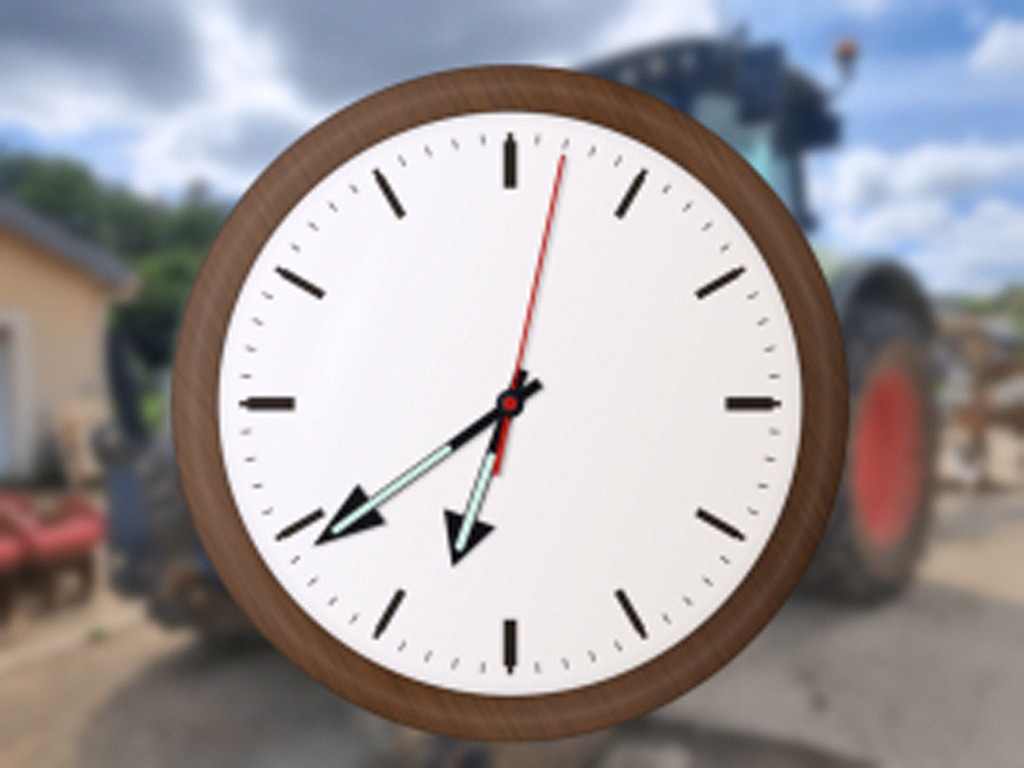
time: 6:39:02
